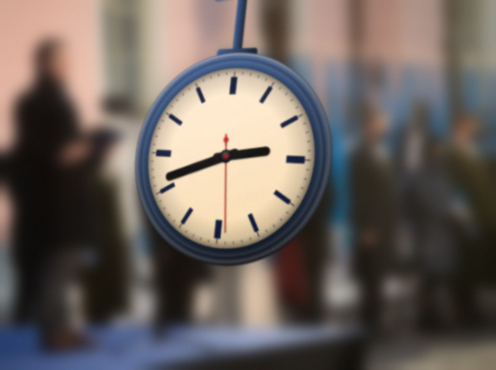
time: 2:41:29
